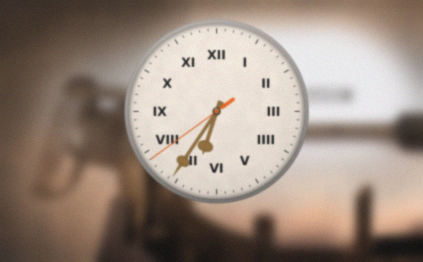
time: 6:35:39
